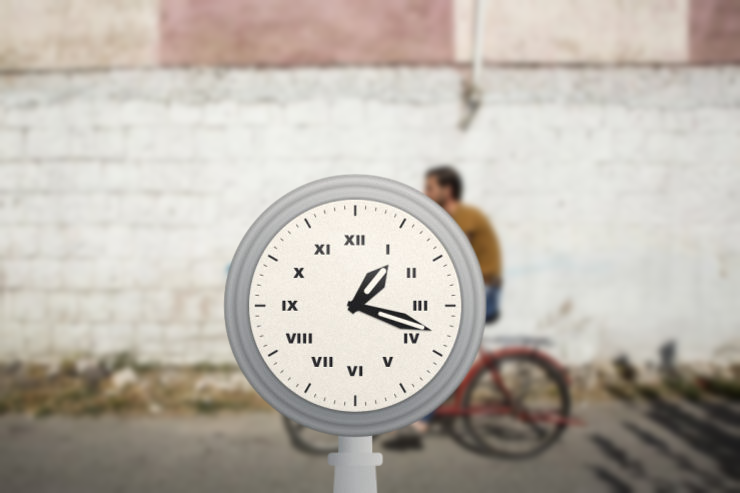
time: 1:18
